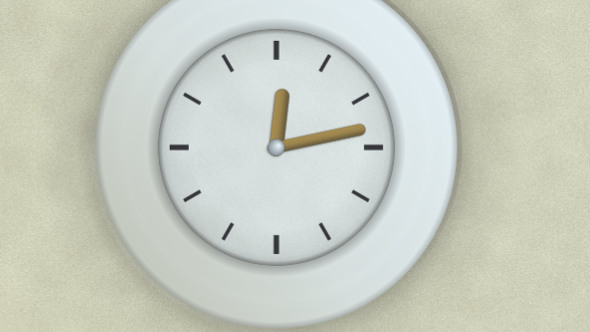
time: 12:13
